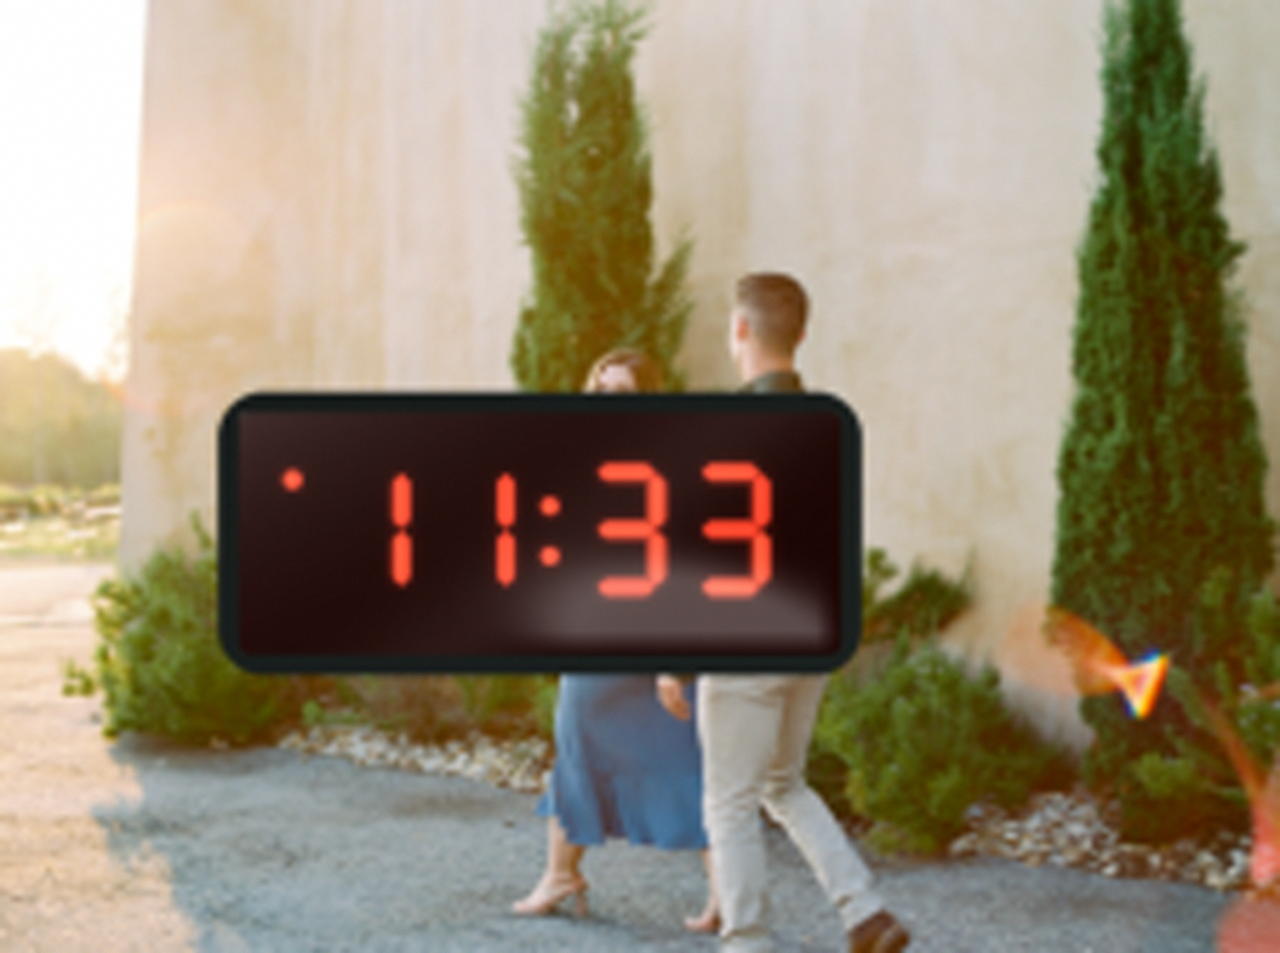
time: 11:33
